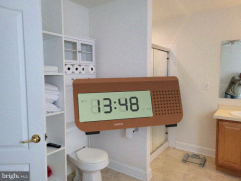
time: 13:48
